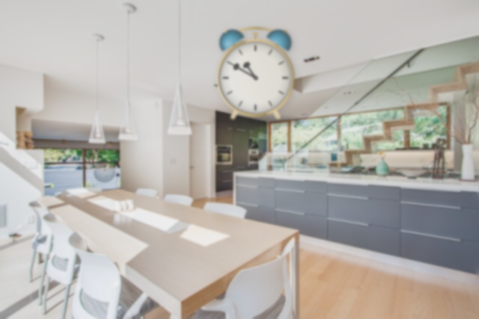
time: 10:50
